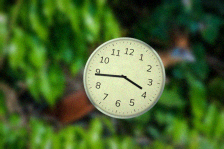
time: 3:44
